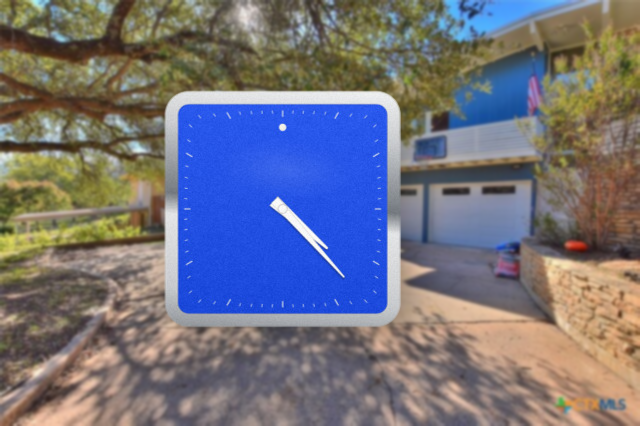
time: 4:23
